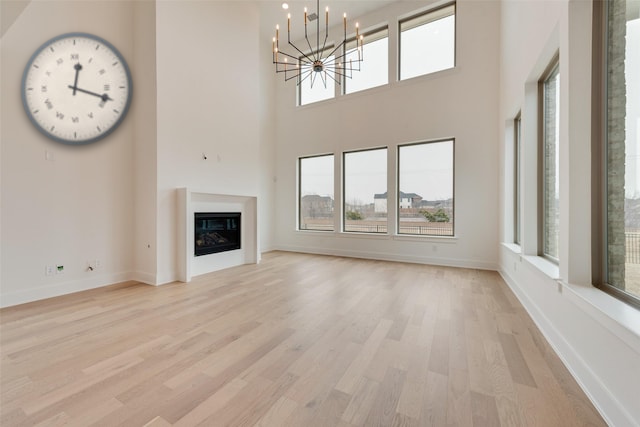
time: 12:18
